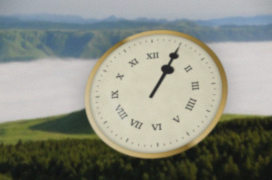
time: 1:05
